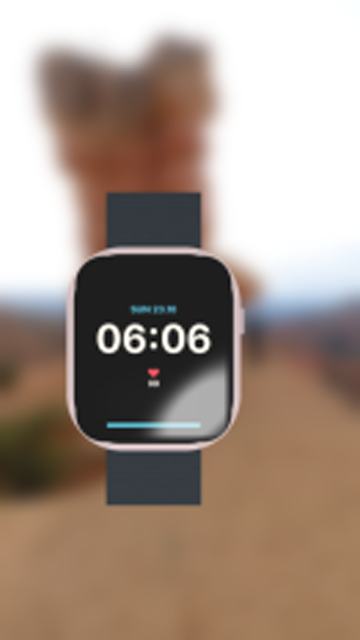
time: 6:06
